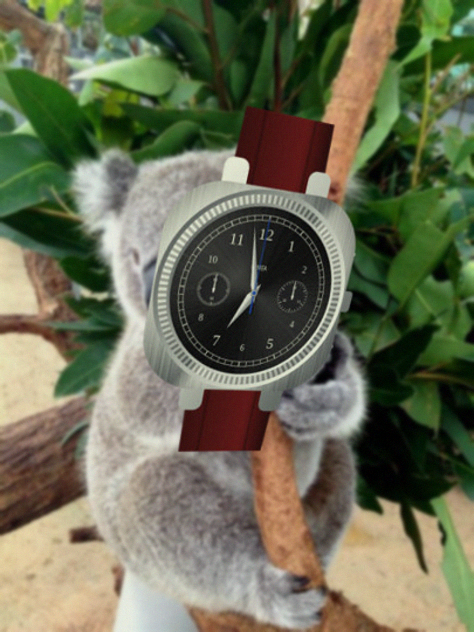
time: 6:58
